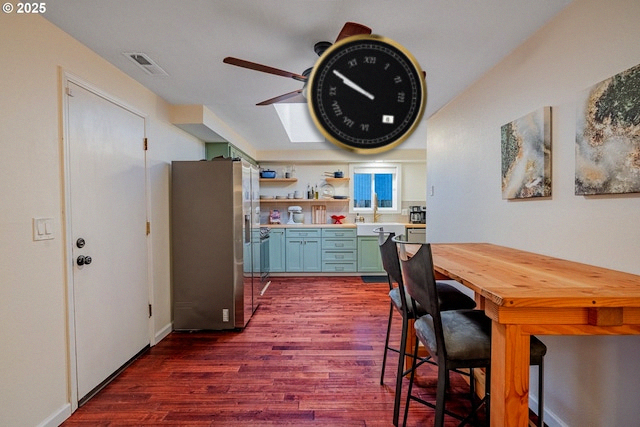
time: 9:50
